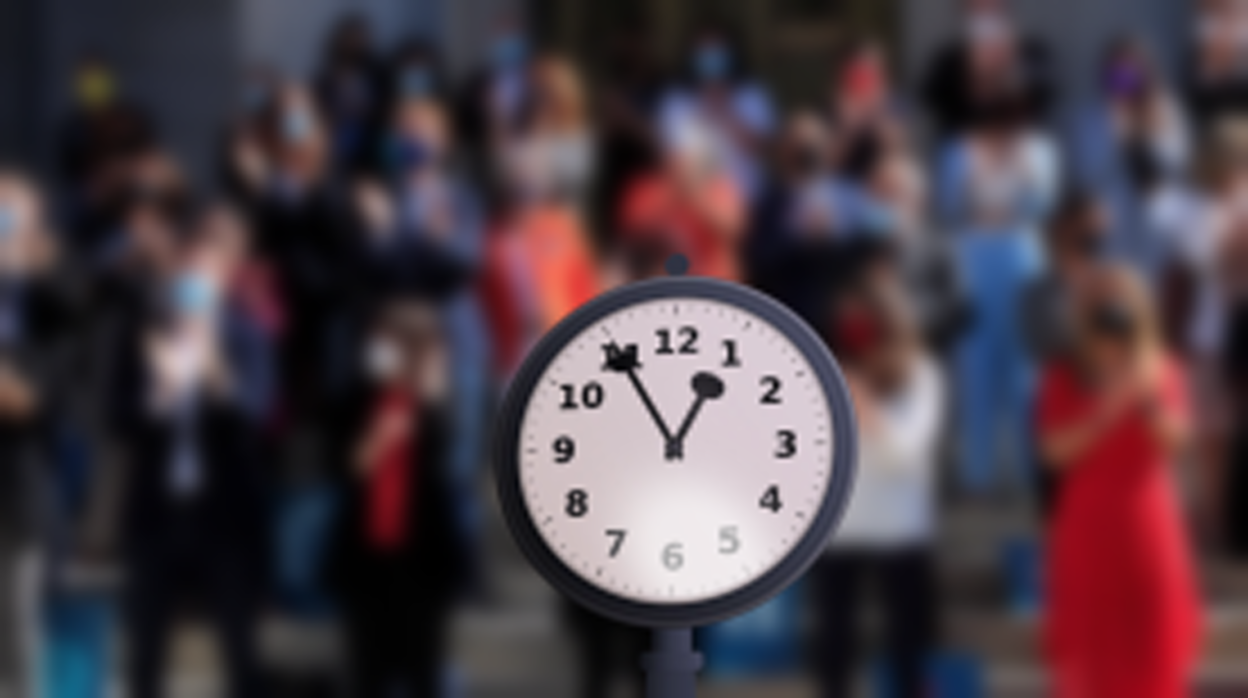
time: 12:55
